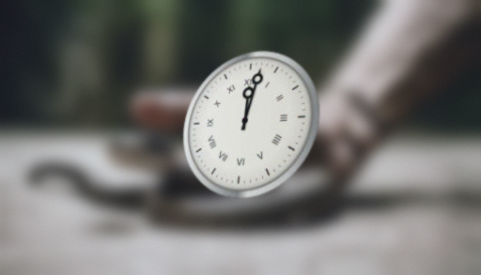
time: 12:02
